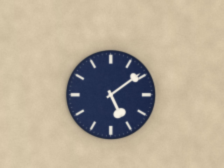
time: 5:09
